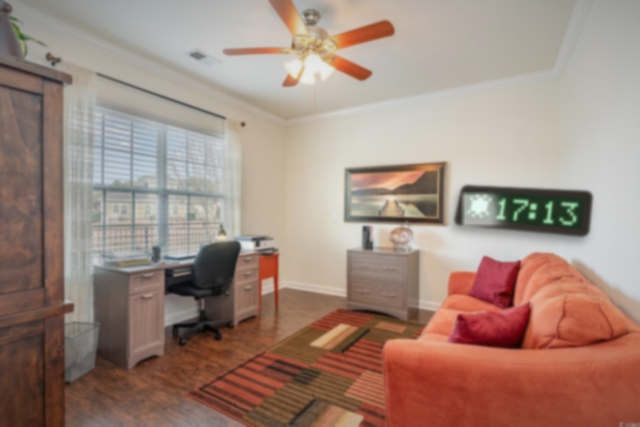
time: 17:13
